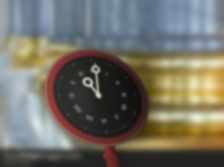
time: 11:01
